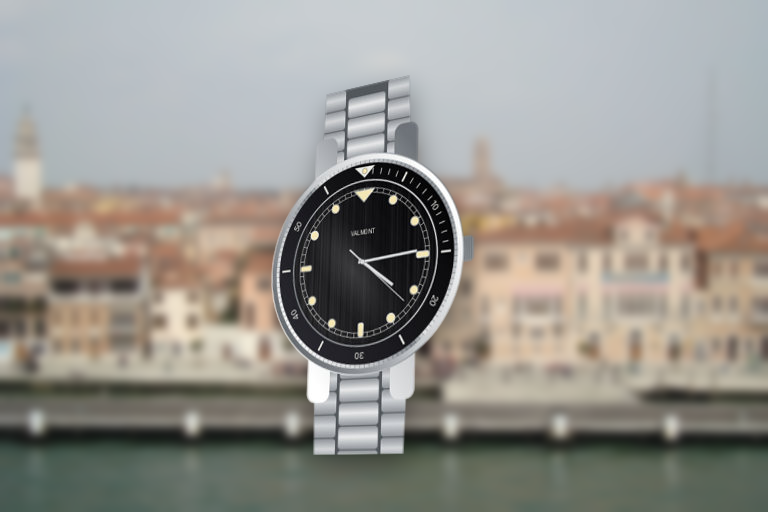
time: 4:14:22
